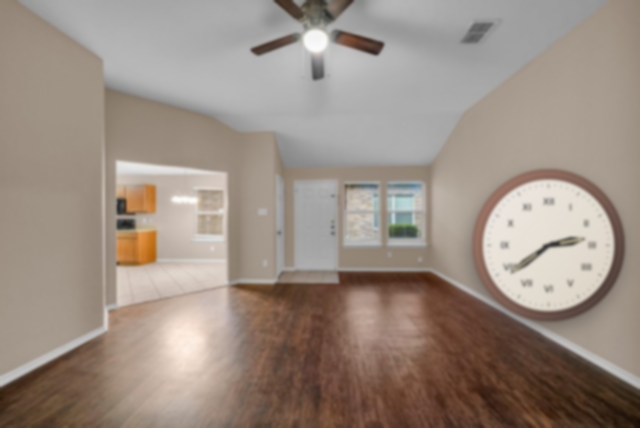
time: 2:39
